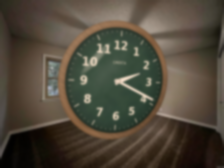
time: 2:19
